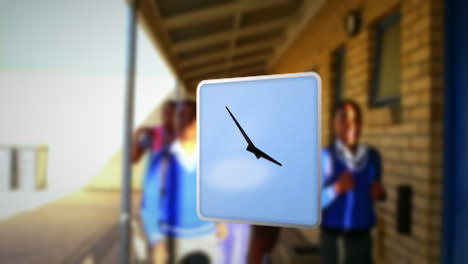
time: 3:54
